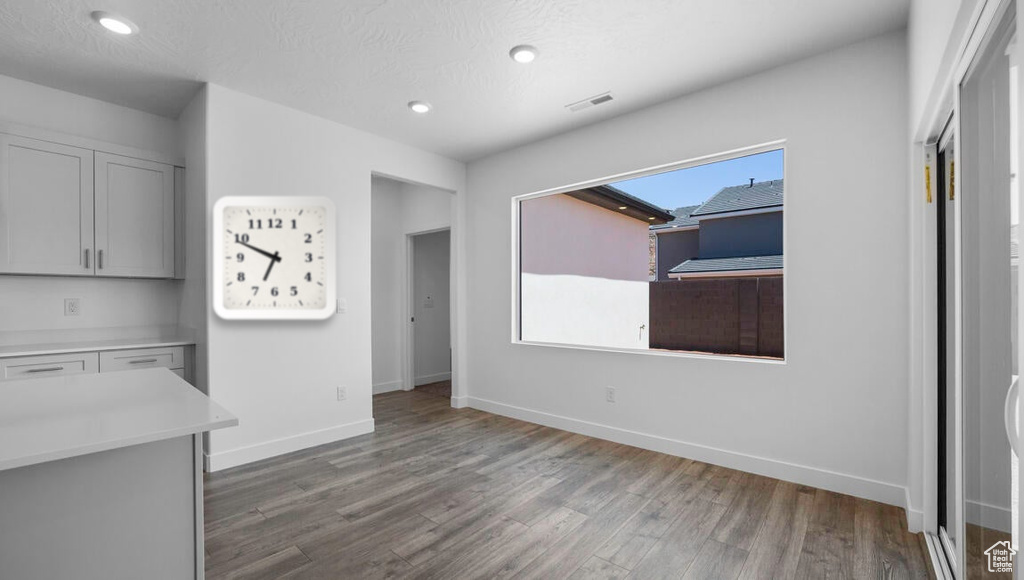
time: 6:49
